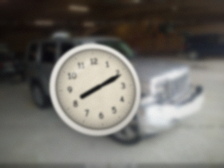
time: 8:11
